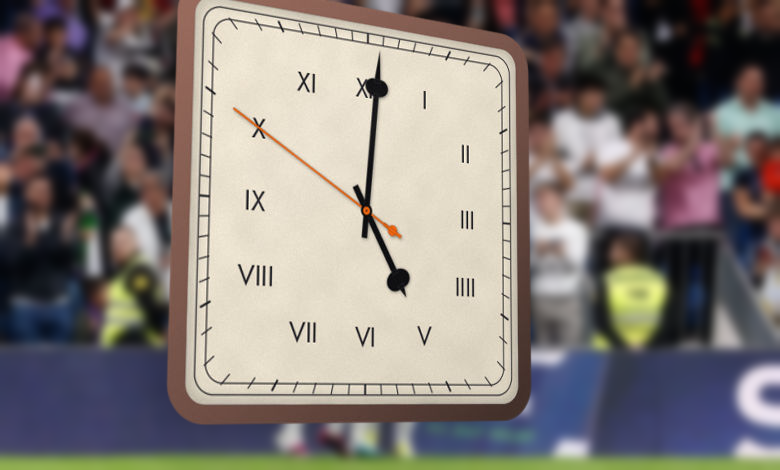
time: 5:00:50
